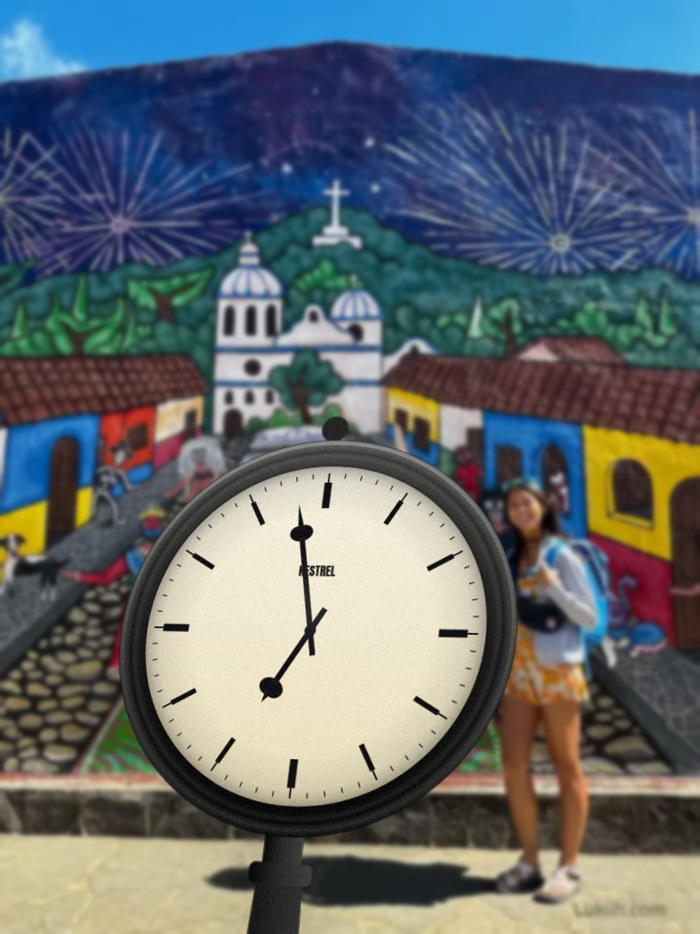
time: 6:58
